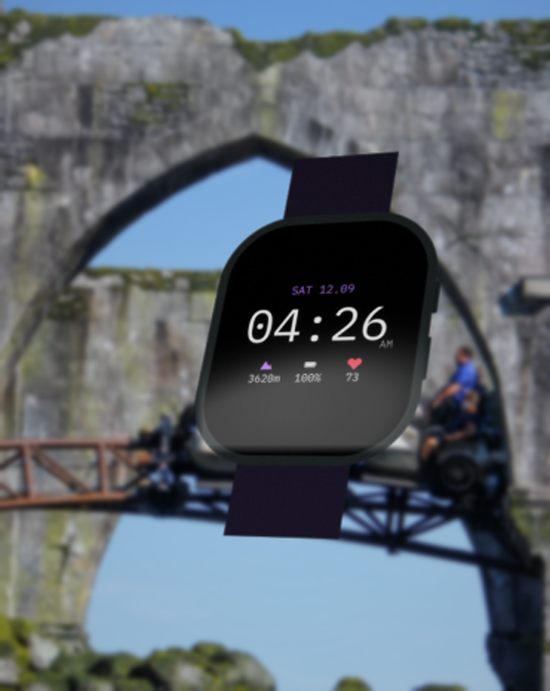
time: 4:26
